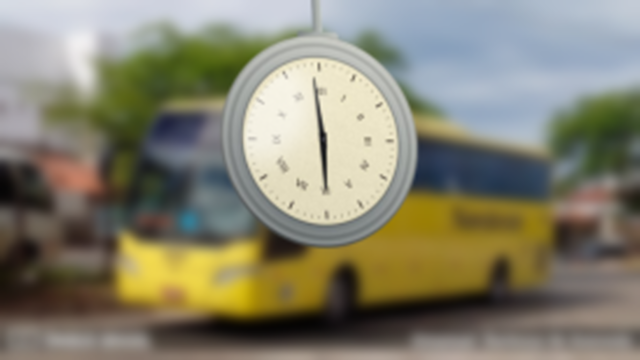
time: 5:59
